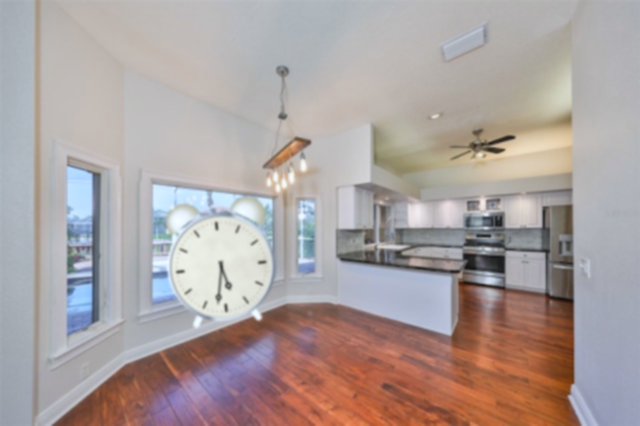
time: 5:32
